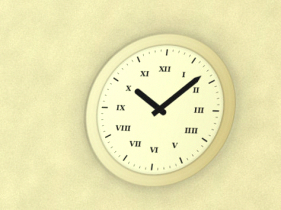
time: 10:08
